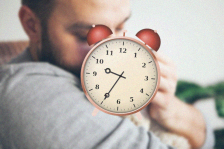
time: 9:35
